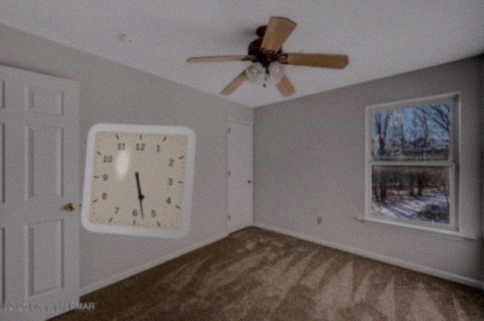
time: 5:28
